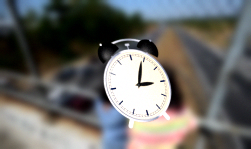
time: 3:04
